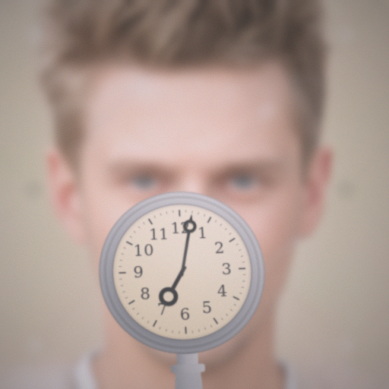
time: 7:02
